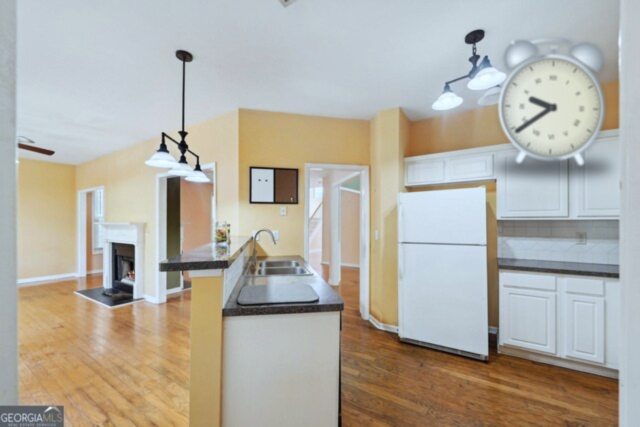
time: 9:39
